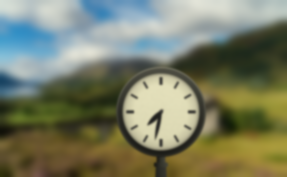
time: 7:32
